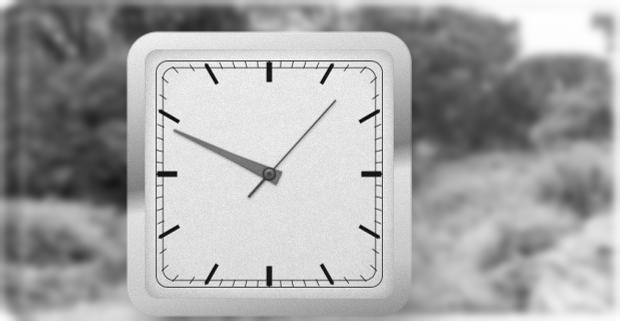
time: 9:49:07
